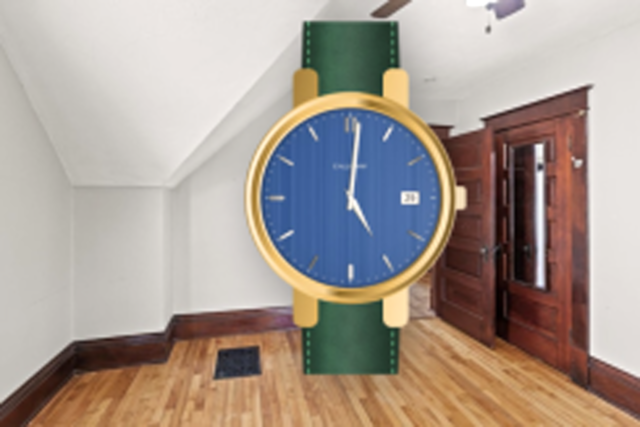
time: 5:01
